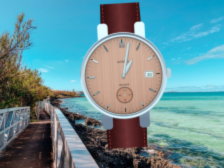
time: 1:02
